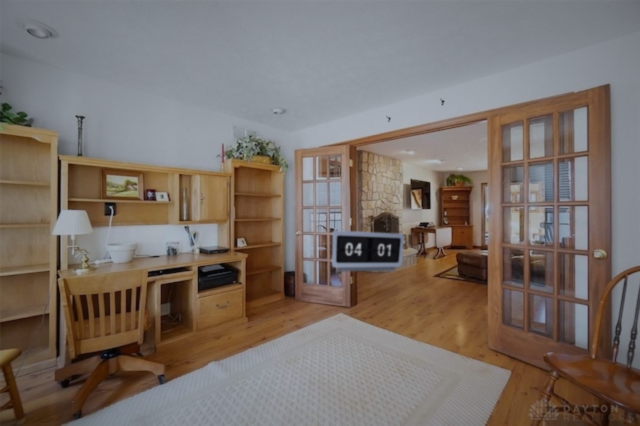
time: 4:01
